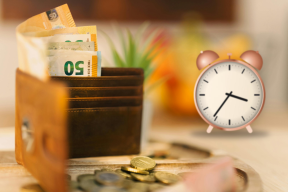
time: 3:36
